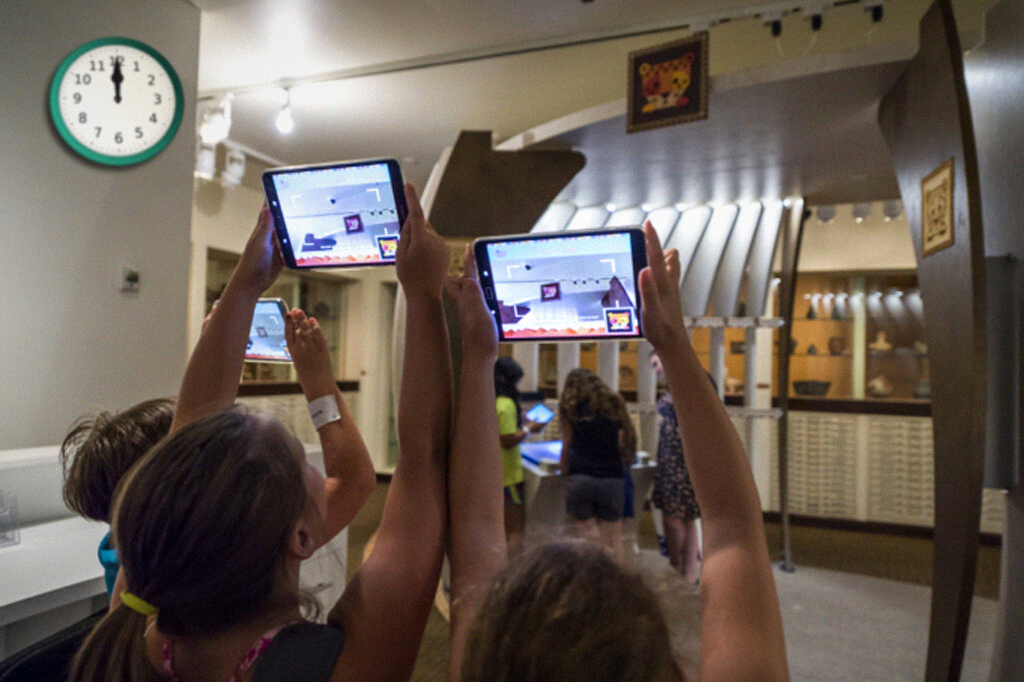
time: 12:00
